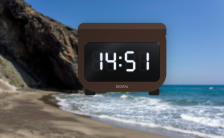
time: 14:51
